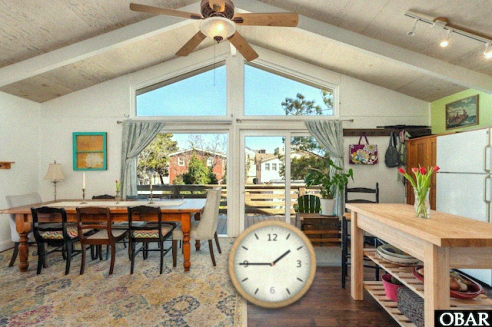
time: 1:45
